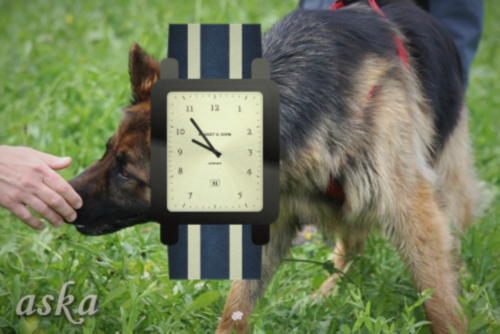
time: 9:54
